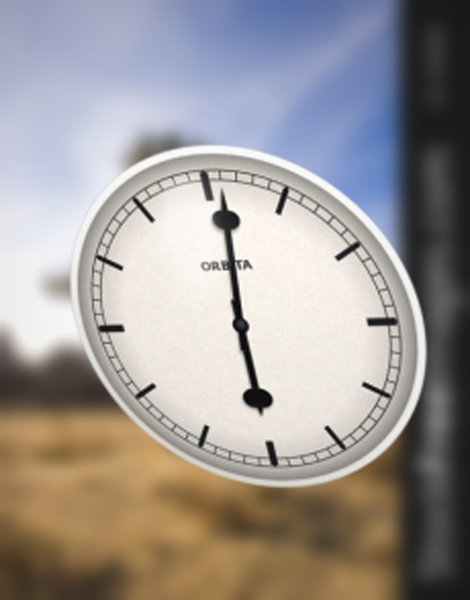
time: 6:01
